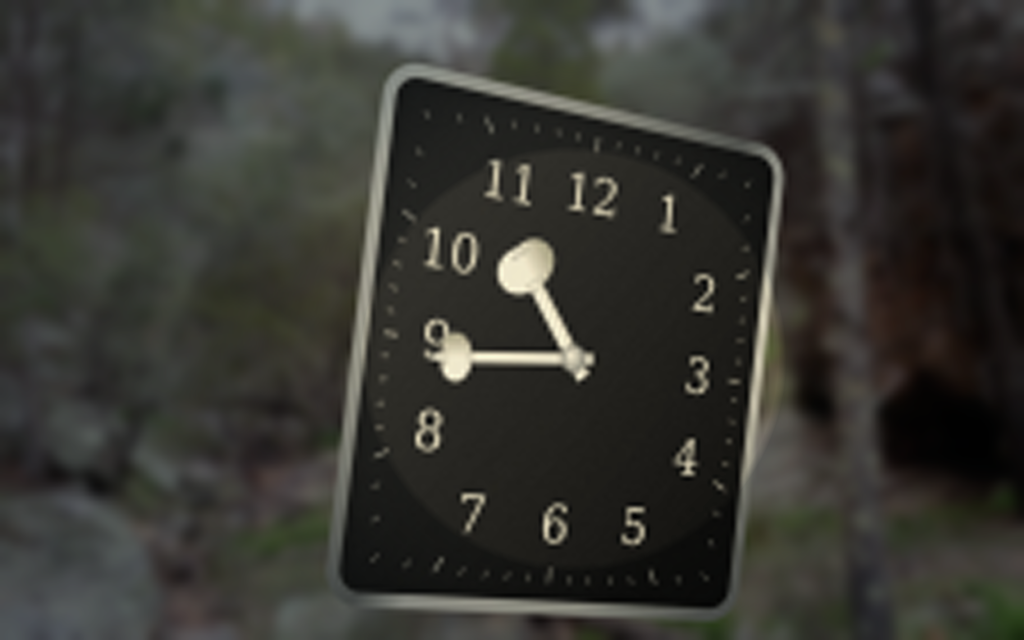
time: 10:44
